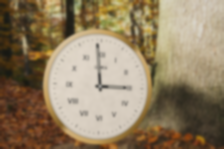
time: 2:59
